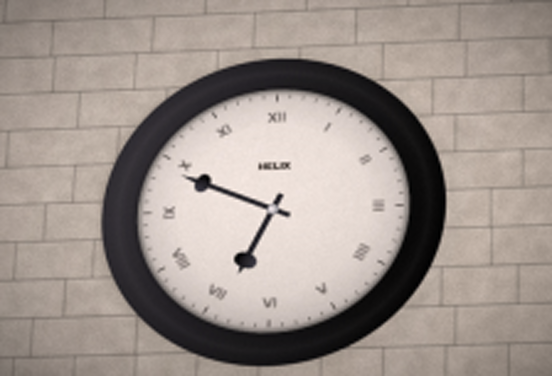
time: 6:49
